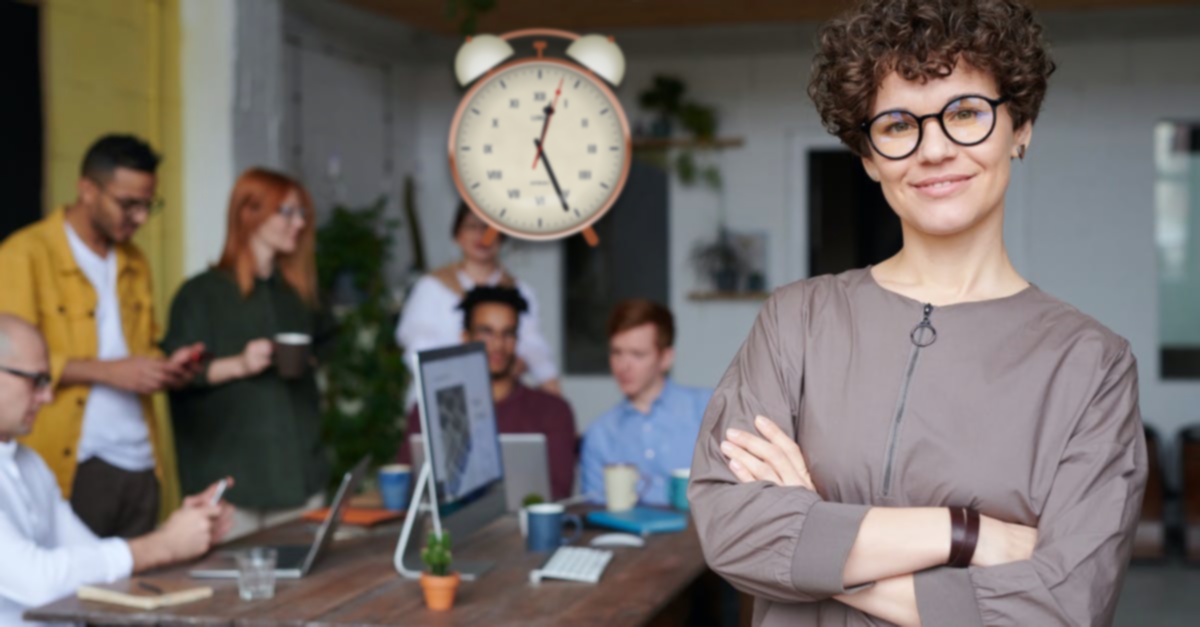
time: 12:26:03
